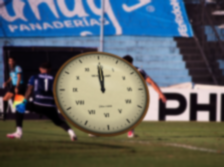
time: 12:00
